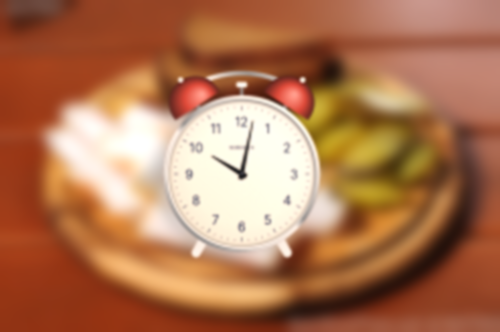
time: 10:02
